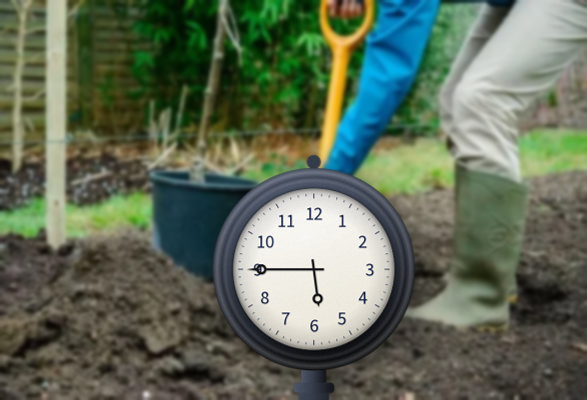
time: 5:45
